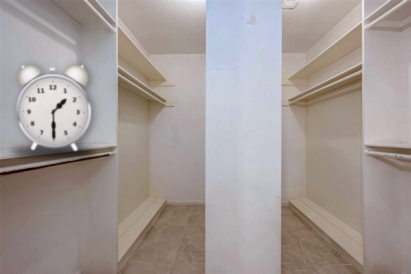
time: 1:30
